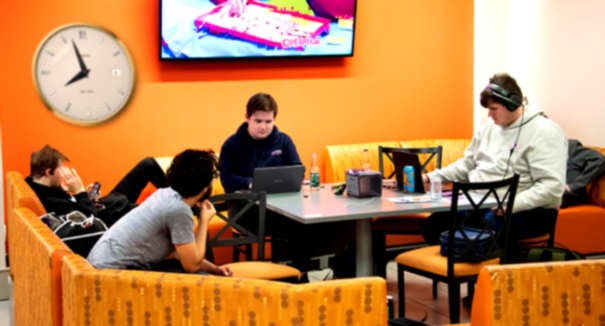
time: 7:57
